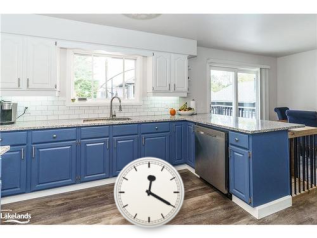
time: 12:20
